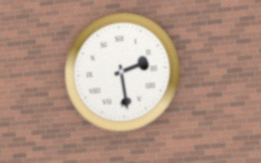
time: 2:29
